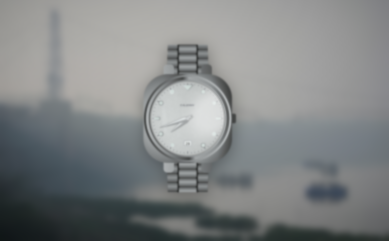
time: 7:42
